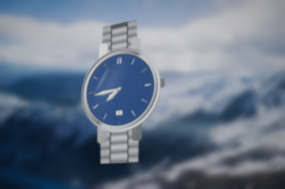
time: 7:44
